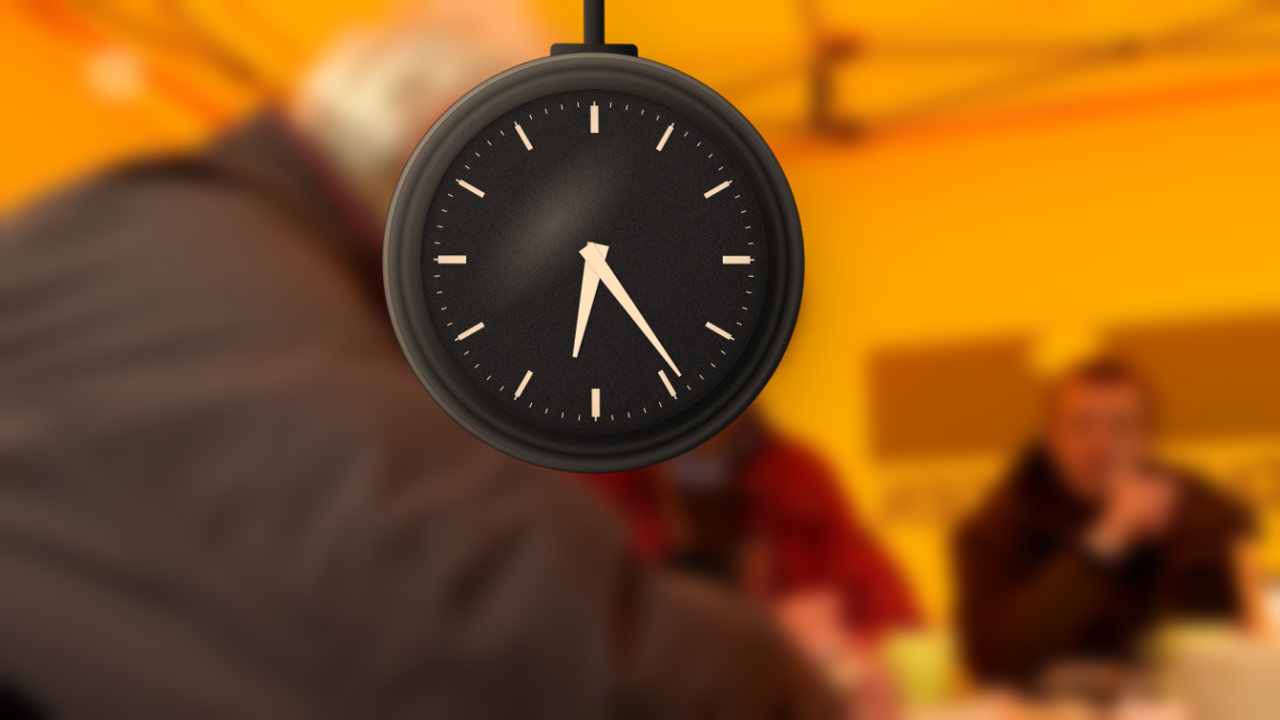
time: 6:24
